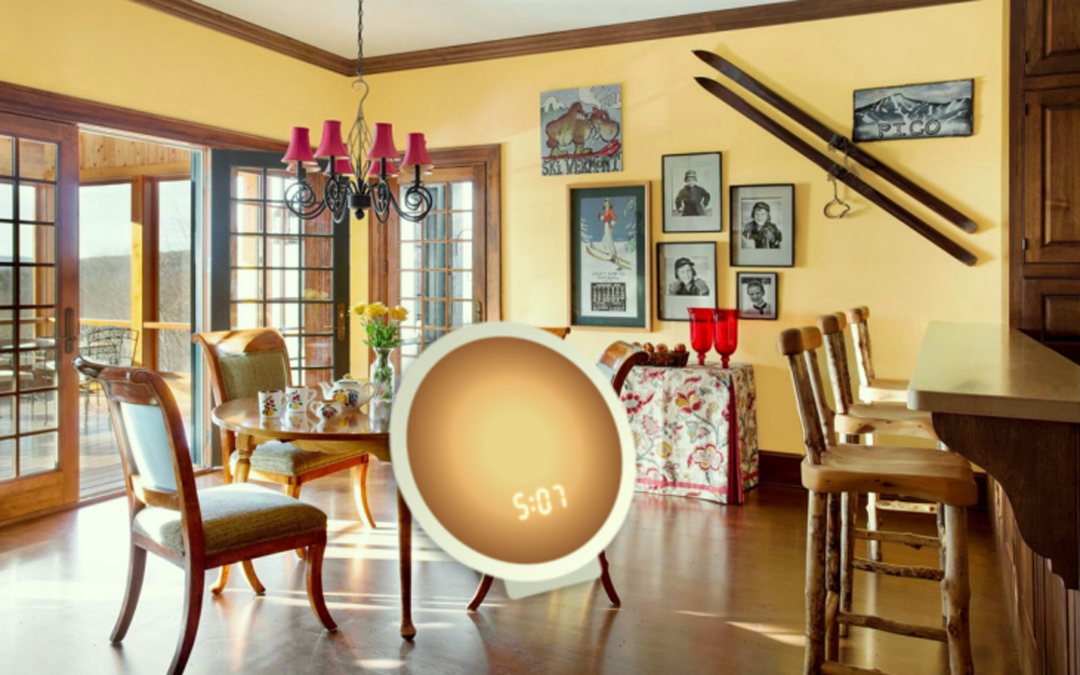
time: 5:07
